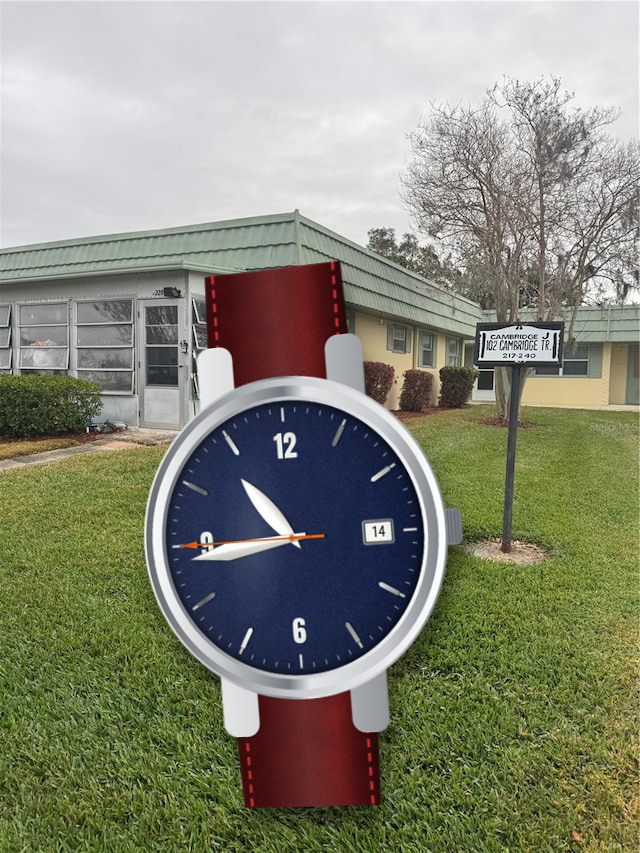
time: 10:43:45
